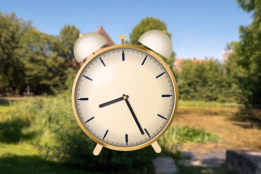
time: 8:26
